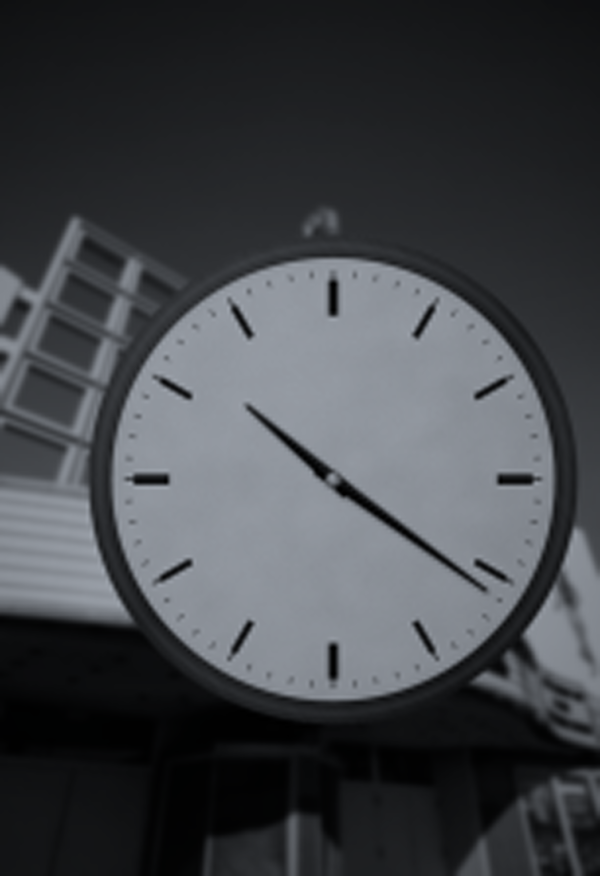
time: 10:21
